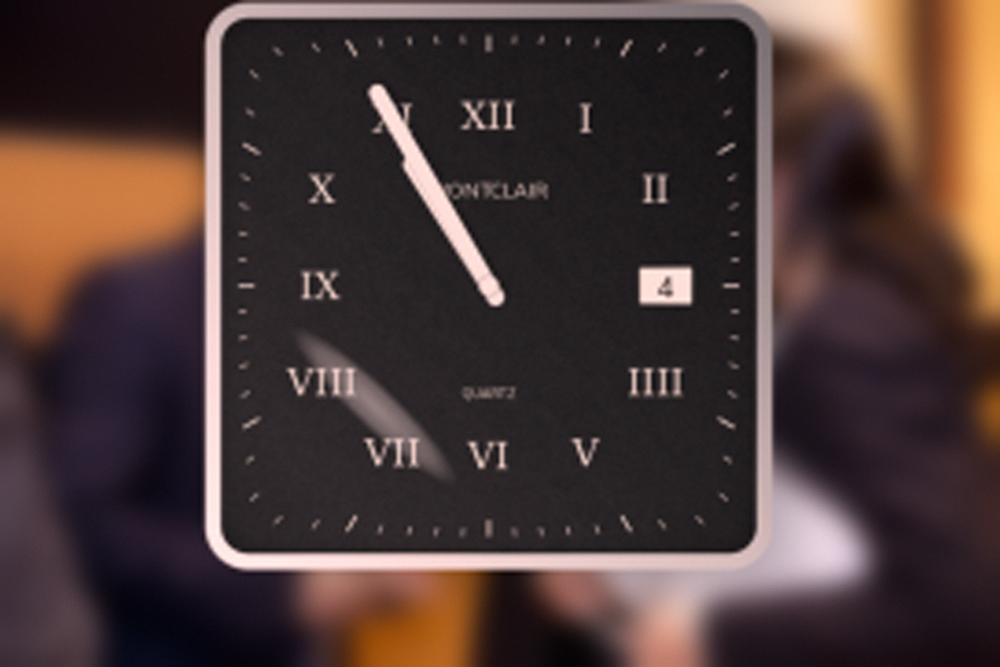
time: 10:55
